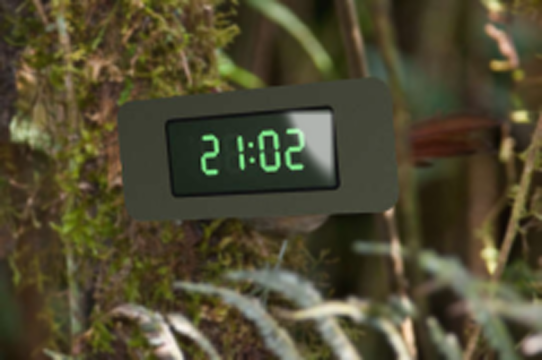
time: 21:02
